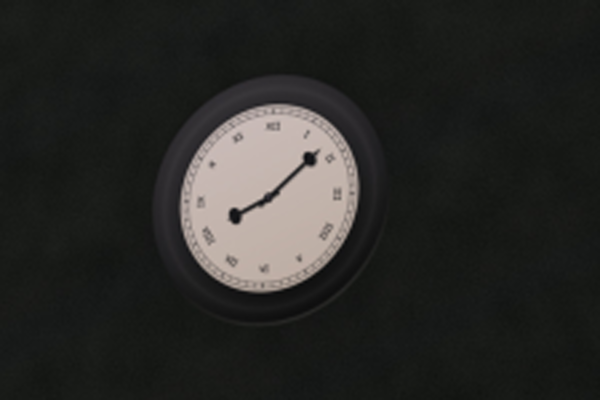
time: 8:08
